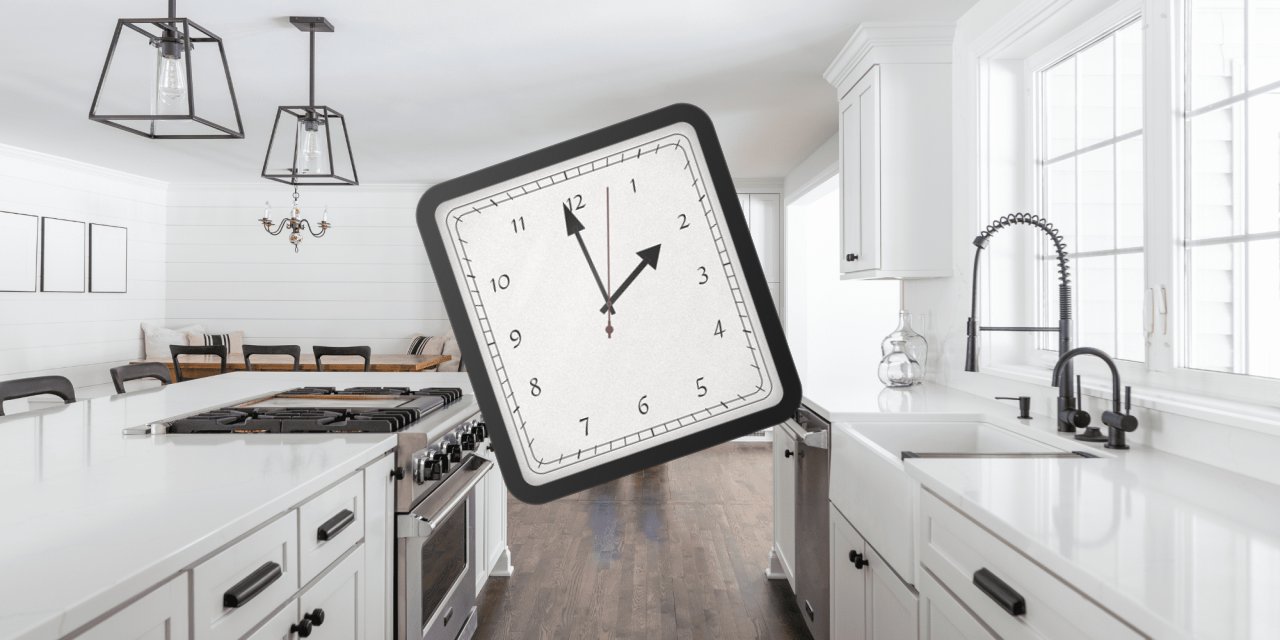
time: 1:59:03
